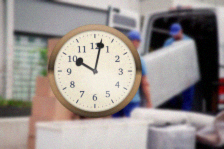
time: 10:02
